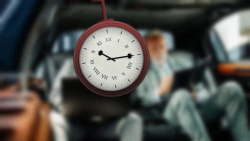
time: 10:15
